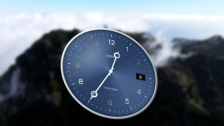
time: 12:35
